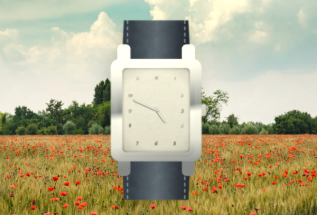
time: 4:49
